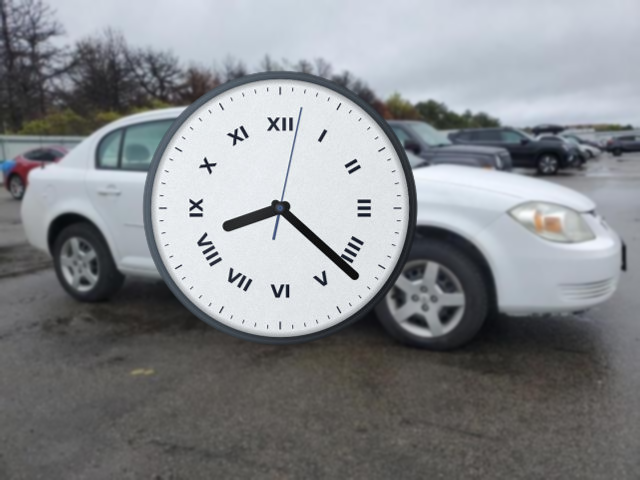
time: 8:22:02
